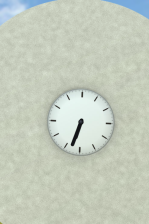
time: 6:33
